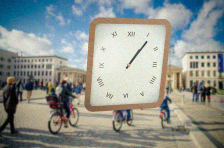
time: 1:06
